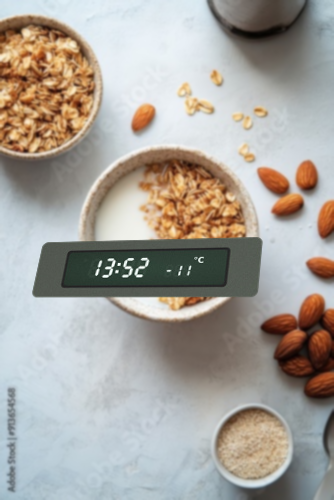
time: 13:52
